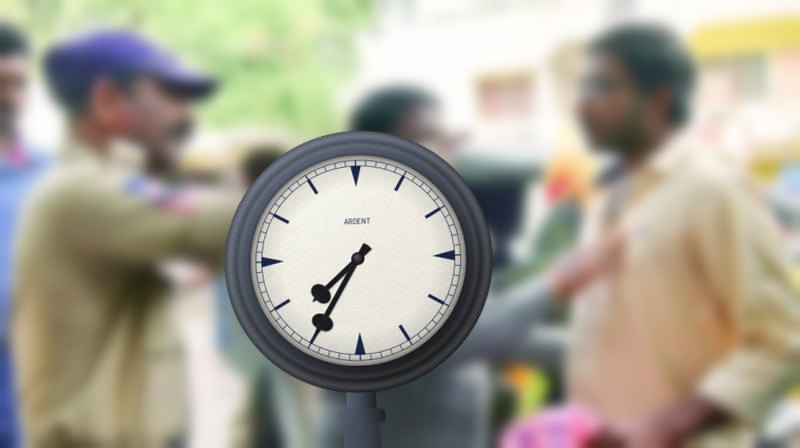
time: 7:35
